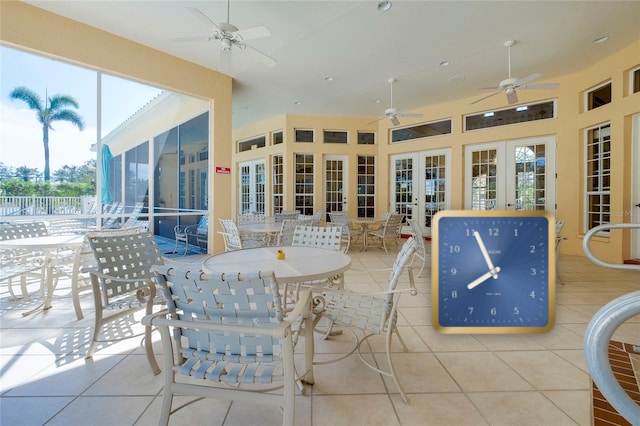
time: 7:56
